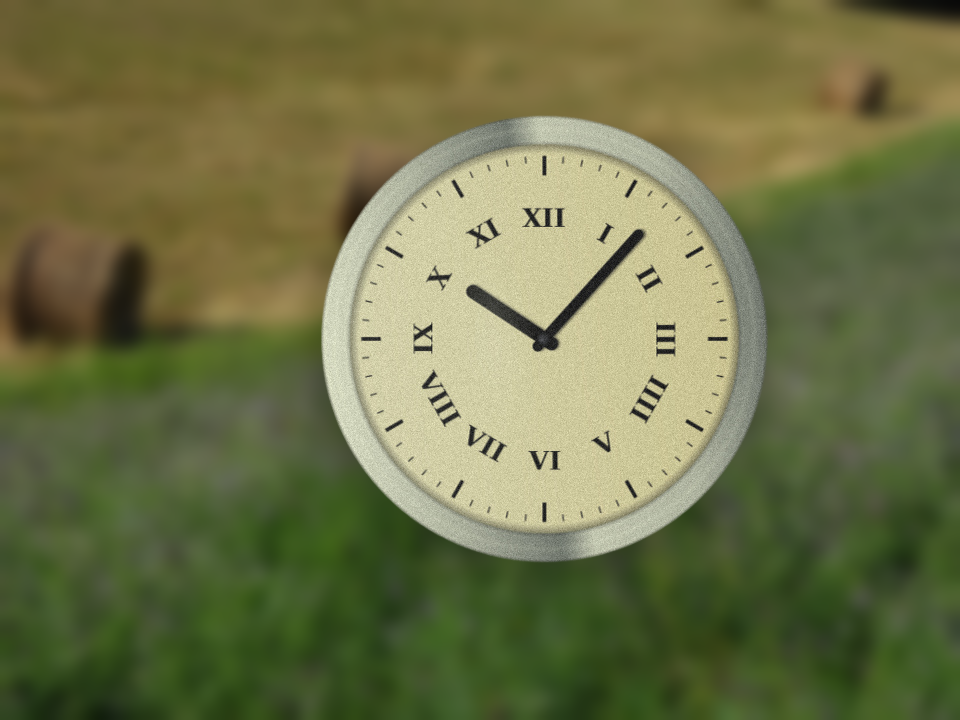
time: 10:07
